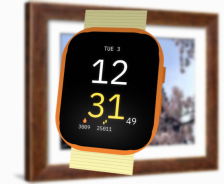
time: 12:31:49
